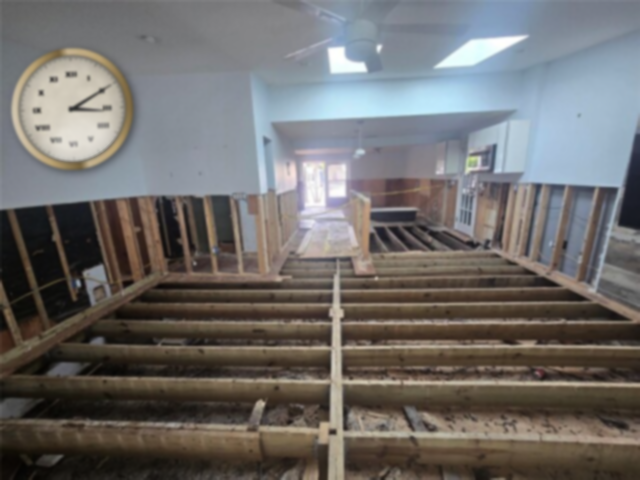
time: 3:10
